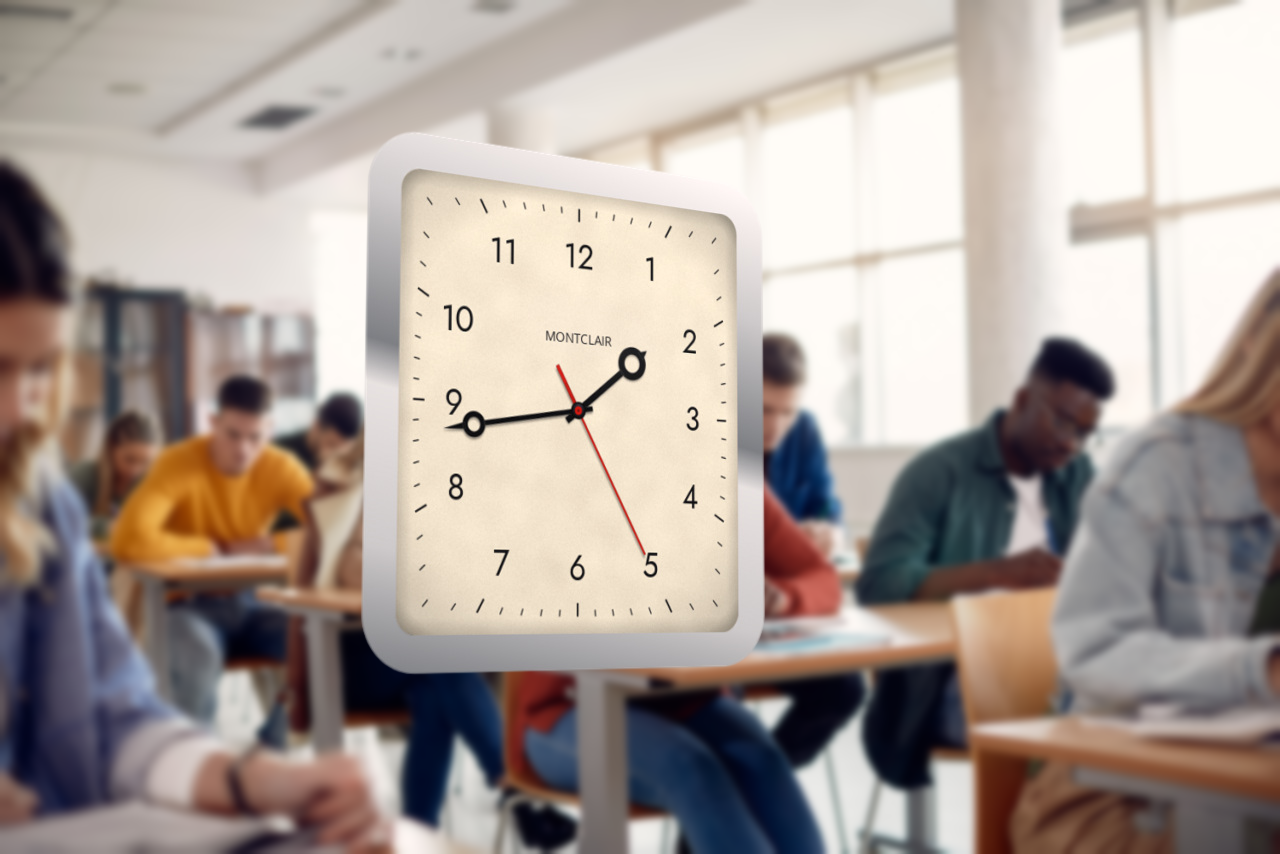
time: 1:43:25
